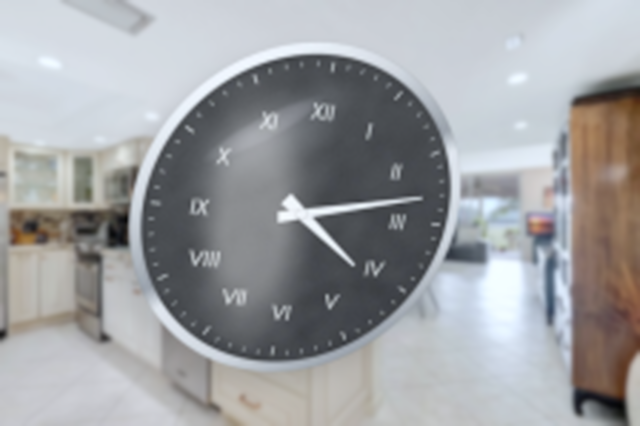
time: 4:13
